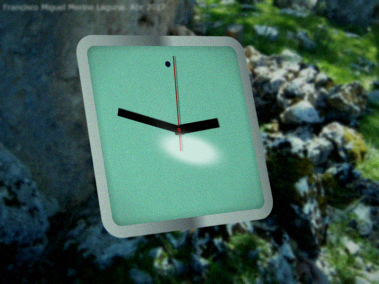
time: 2:48:01
